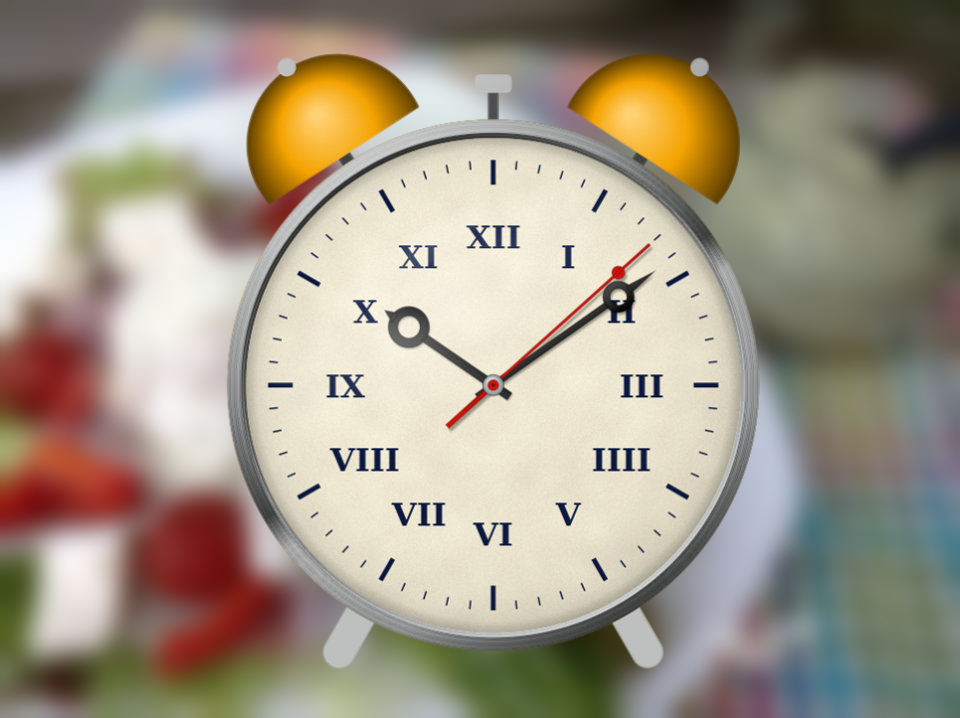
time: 10:09:08
